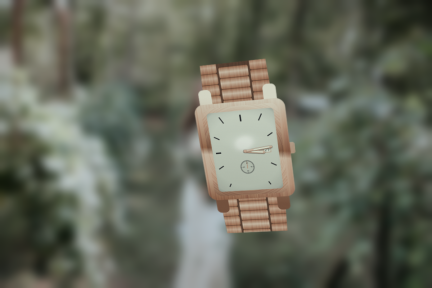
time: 3:14
